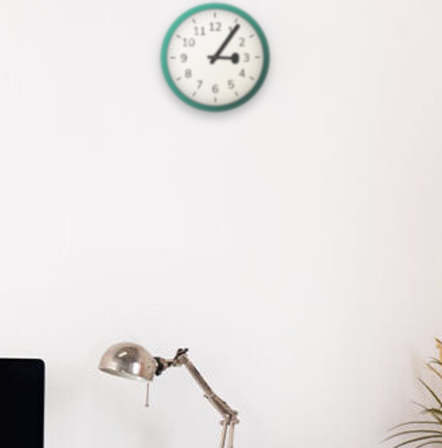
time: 3:06
